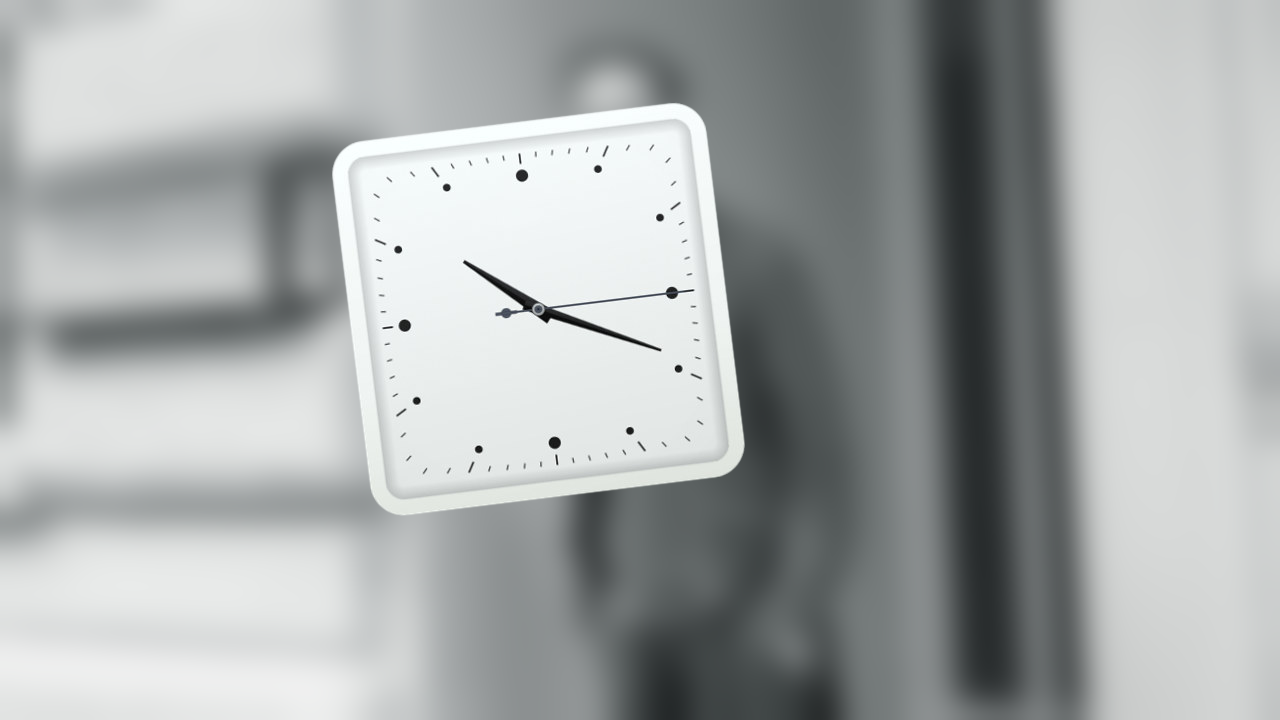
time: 10:19:15
